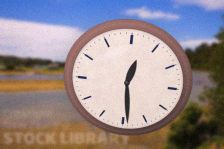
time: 12:29
